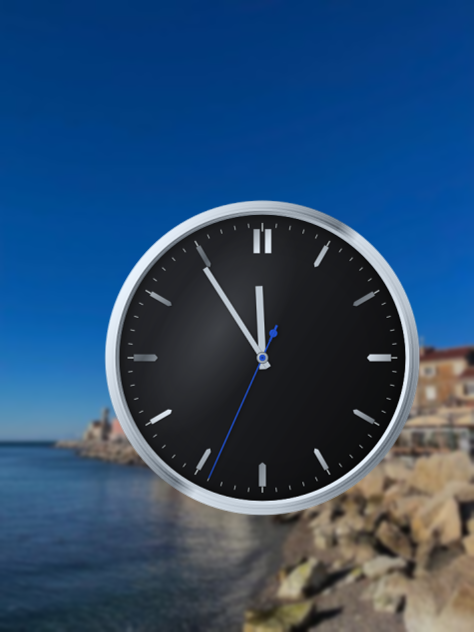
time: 11:54:34
